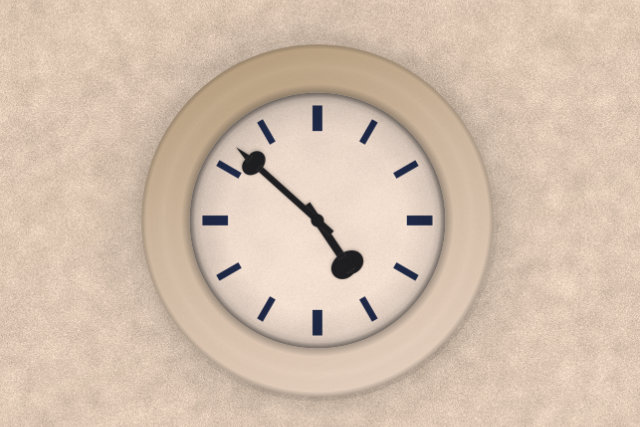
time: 4:52
